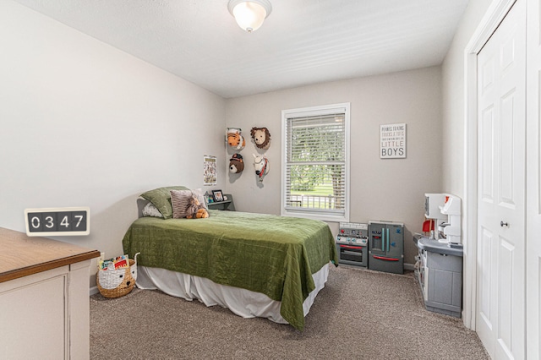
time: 3:47
